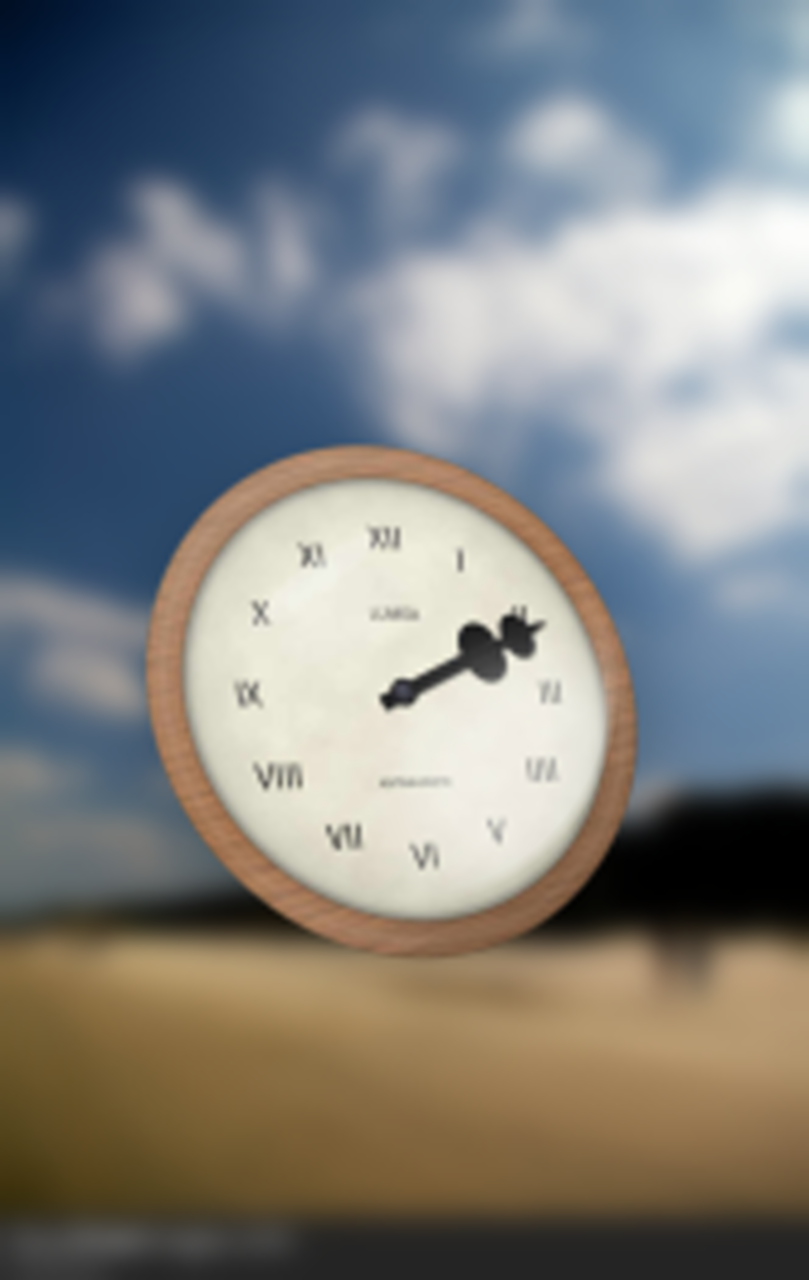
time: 2:11
